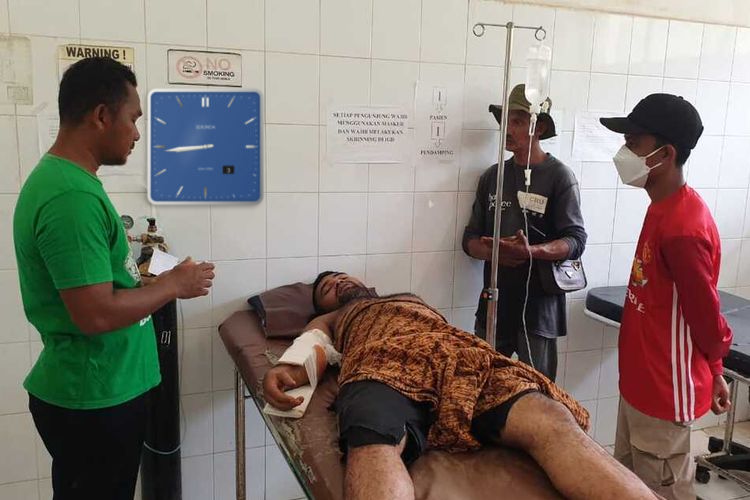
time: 8:44
